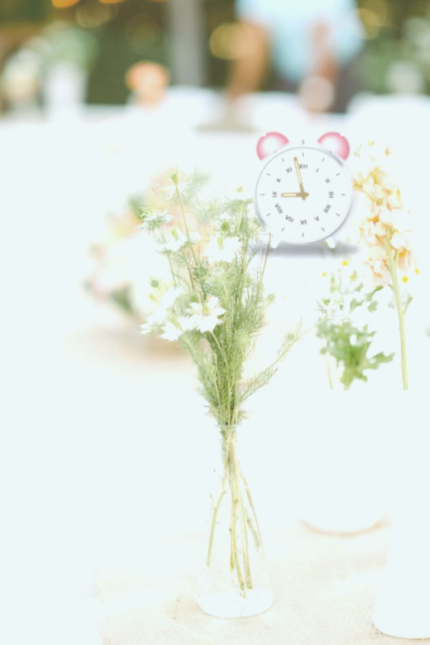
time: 8:58
